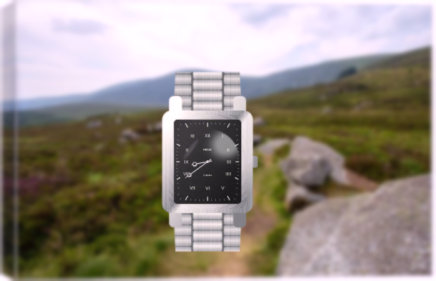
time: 8:39
